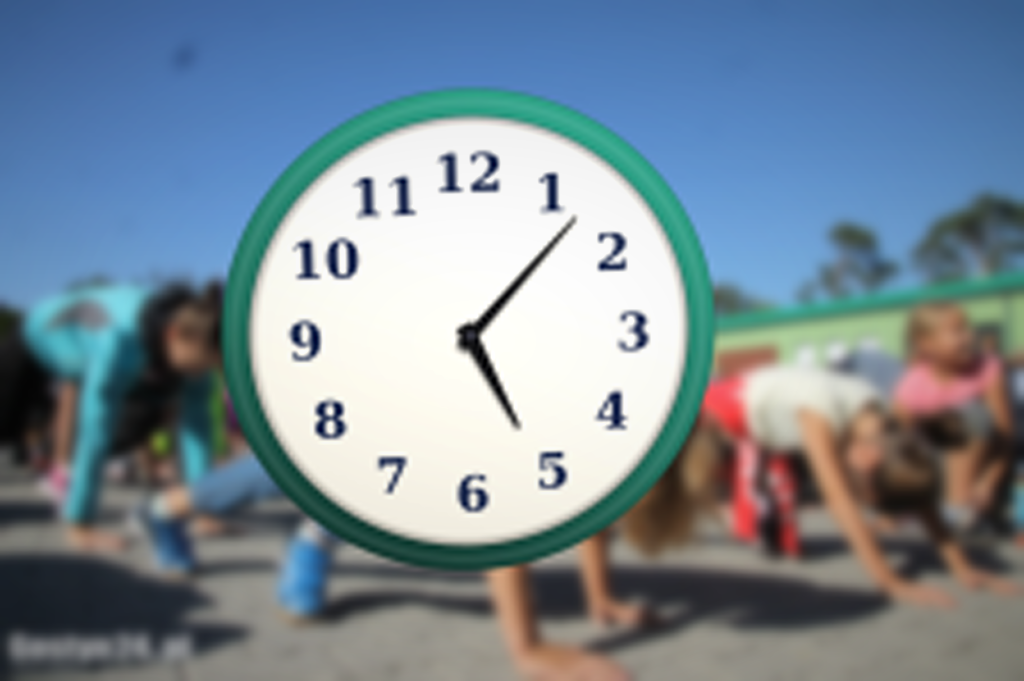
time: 5:07
